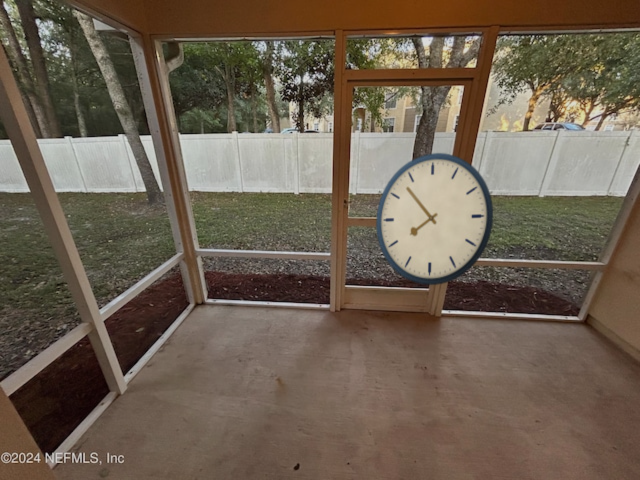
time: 7:53
